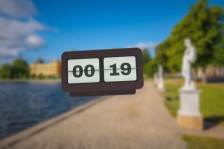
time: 0:19
